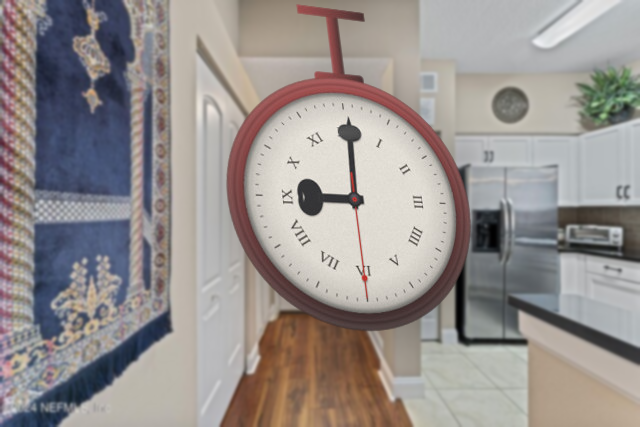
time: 9:00:30
